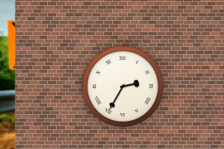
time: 2:35
